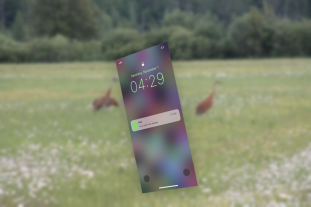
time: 4:29
